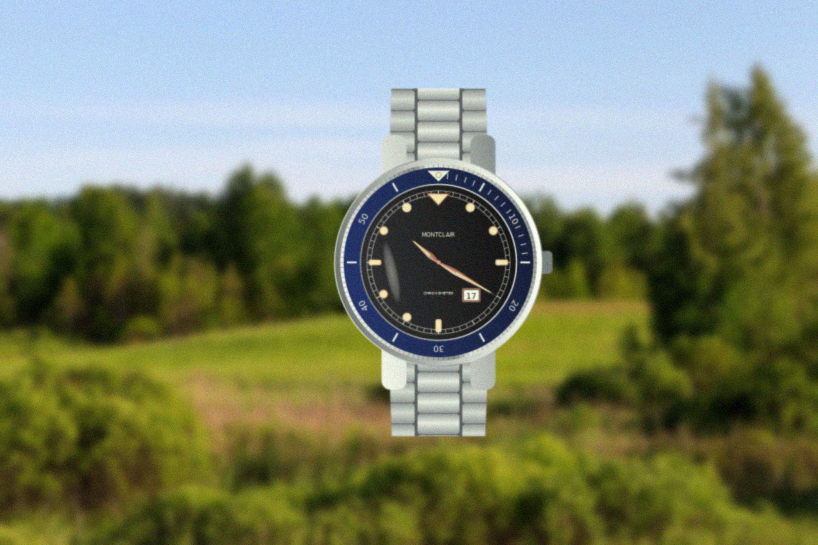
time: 10:20
